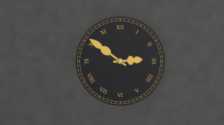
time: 2:51
